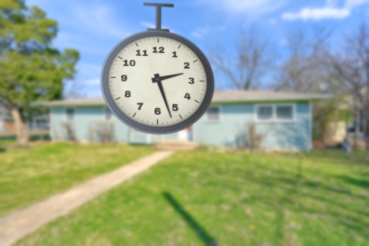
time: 2:27
